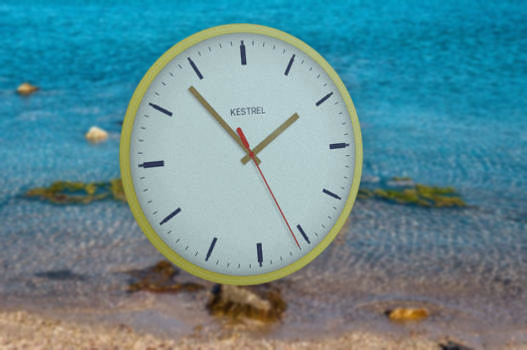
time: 1:53:26
